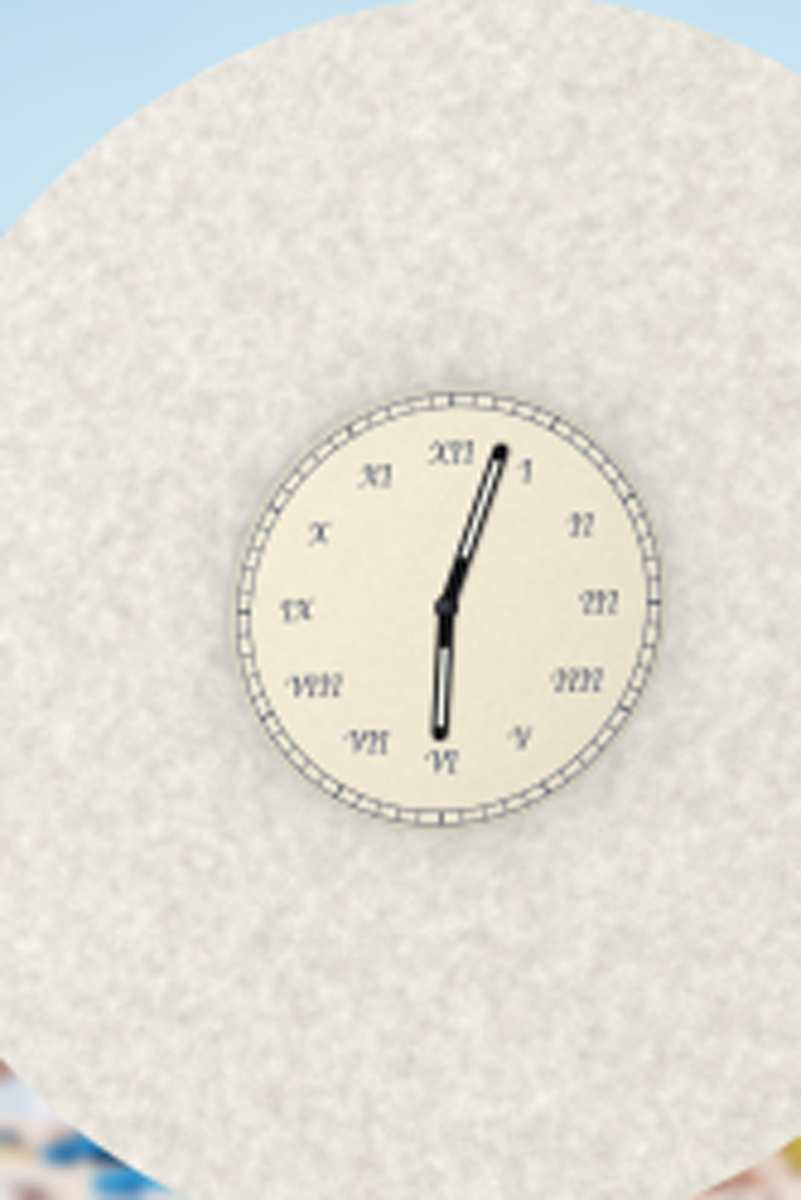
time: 6:03
